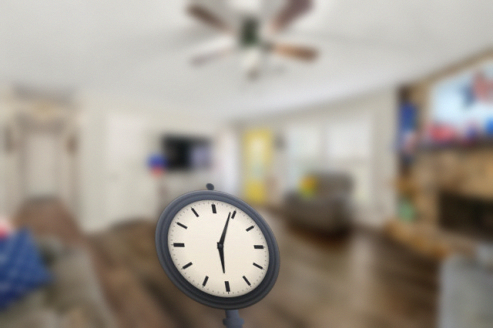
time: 6:04
